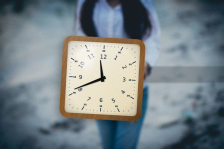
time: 11:41
